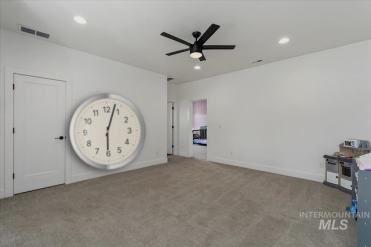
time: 6:03
